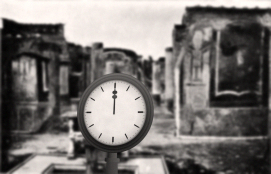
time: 12:00
